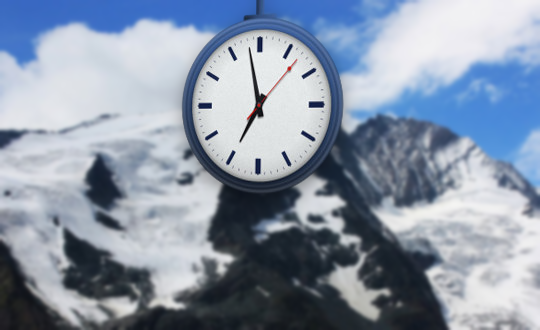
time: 6:58:07
